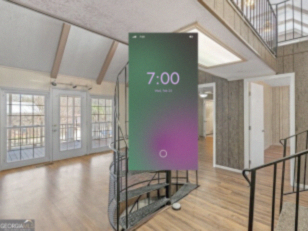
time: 7:00
